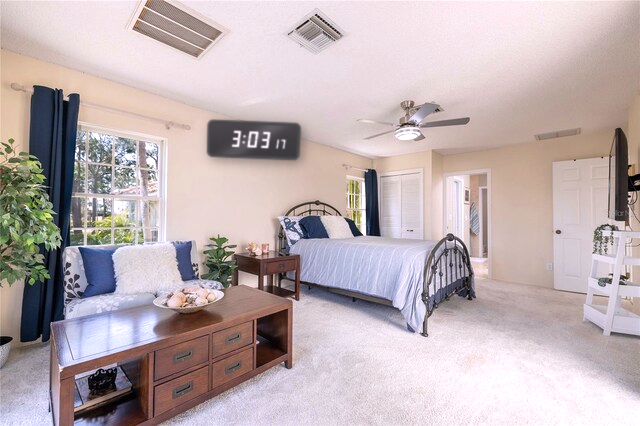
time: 3:03
